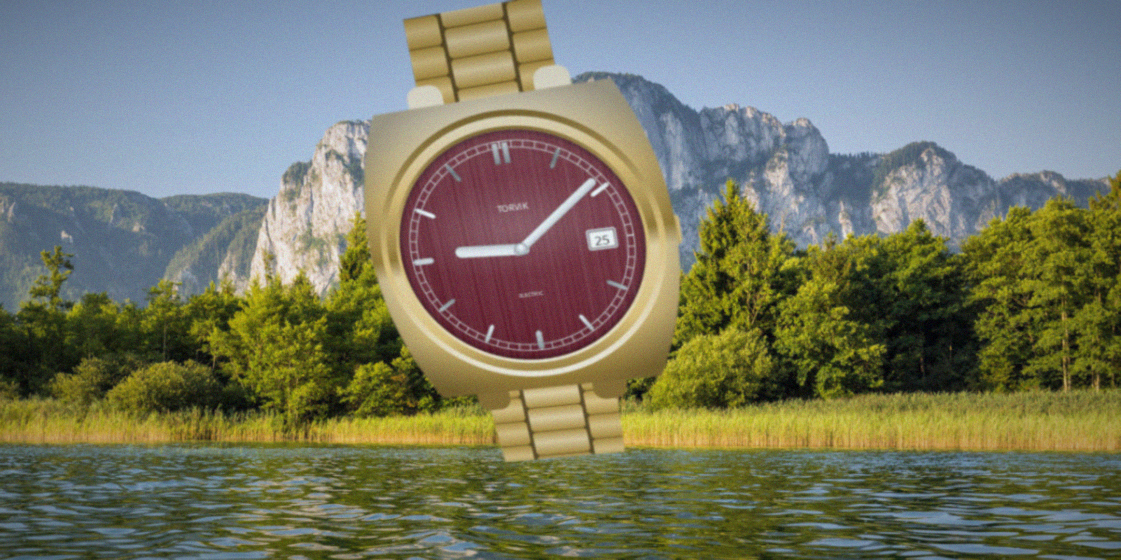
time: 9:09
